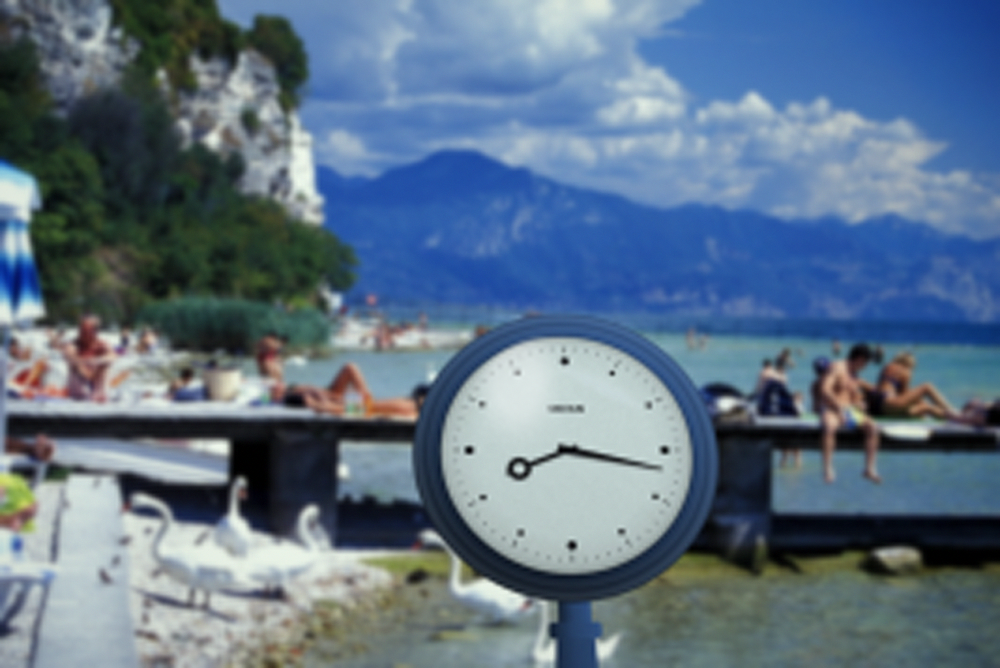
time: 8:17
